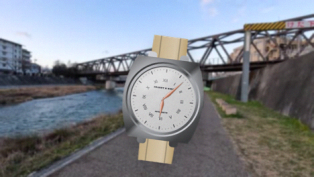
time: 6:07
